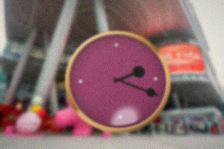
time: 2:19
